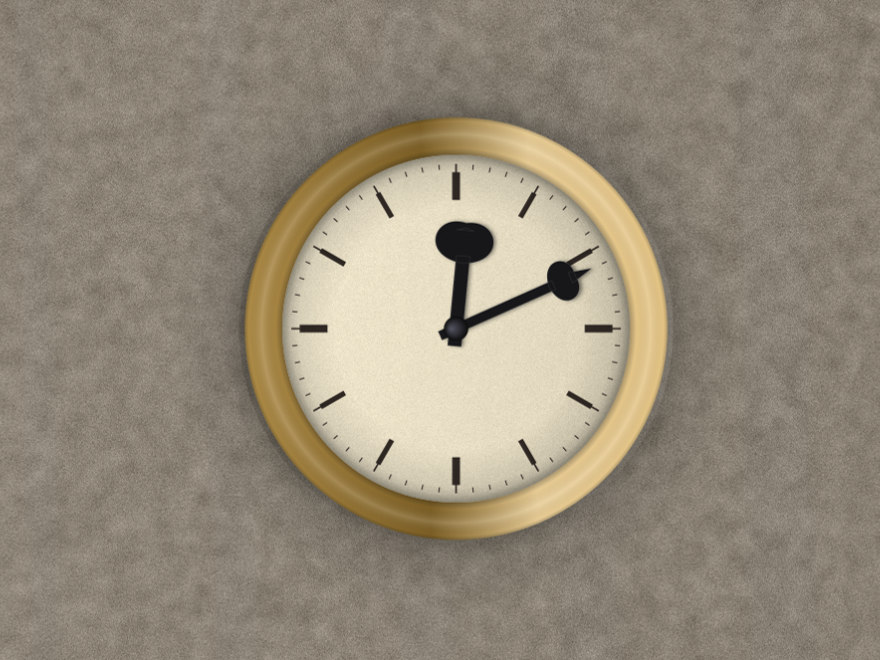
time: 12:11
